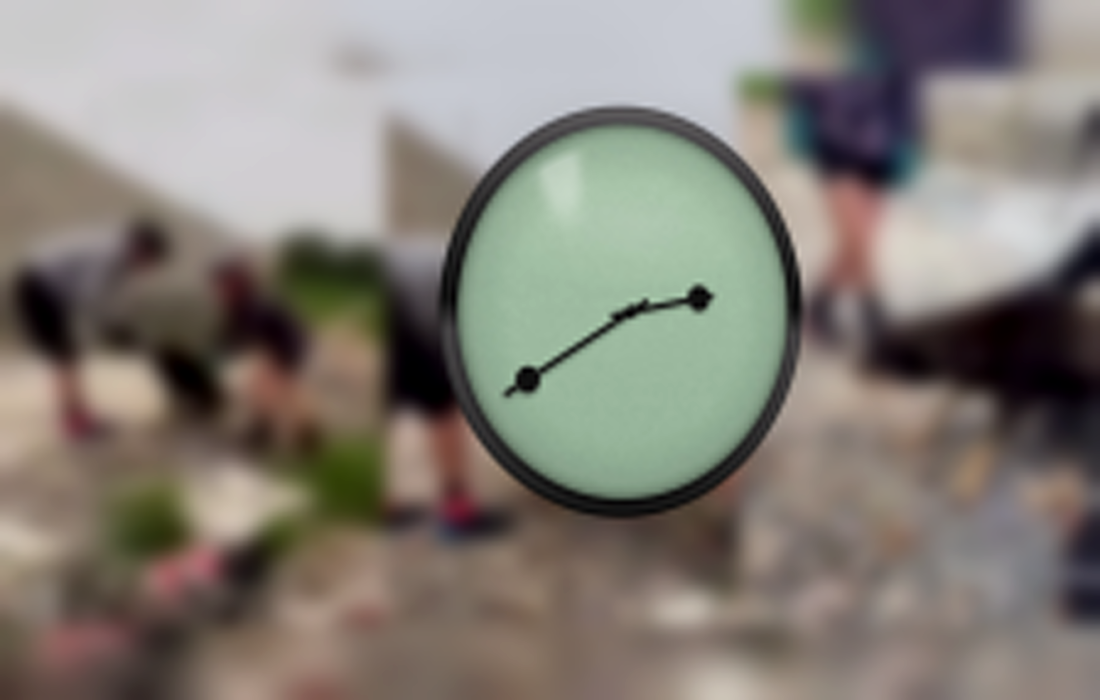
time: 2:40
